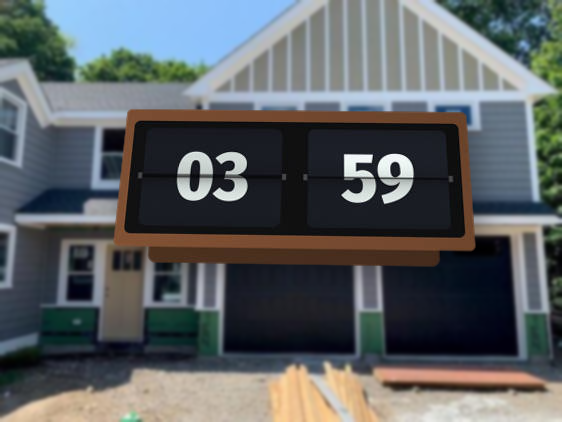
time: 3:59
